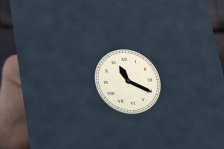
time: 11:20
